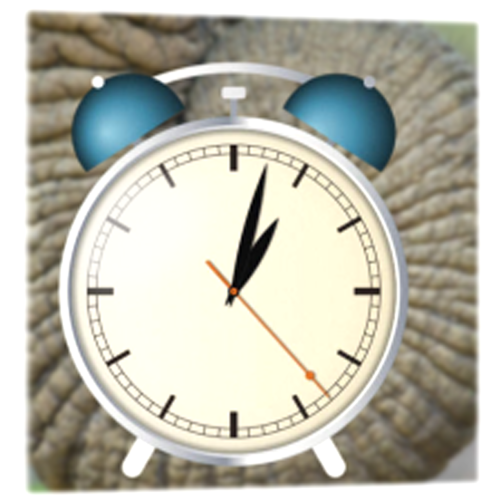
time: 1:02:23
